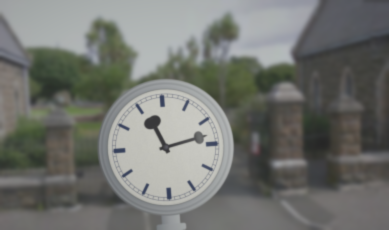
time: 11:13
